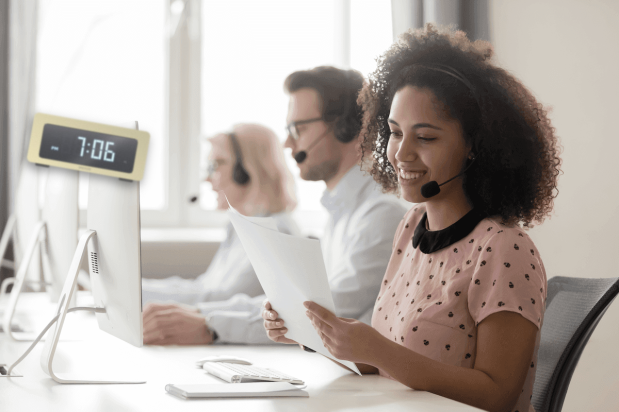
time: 7:06
